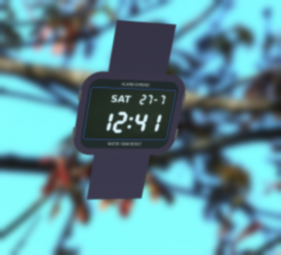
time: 12:41
